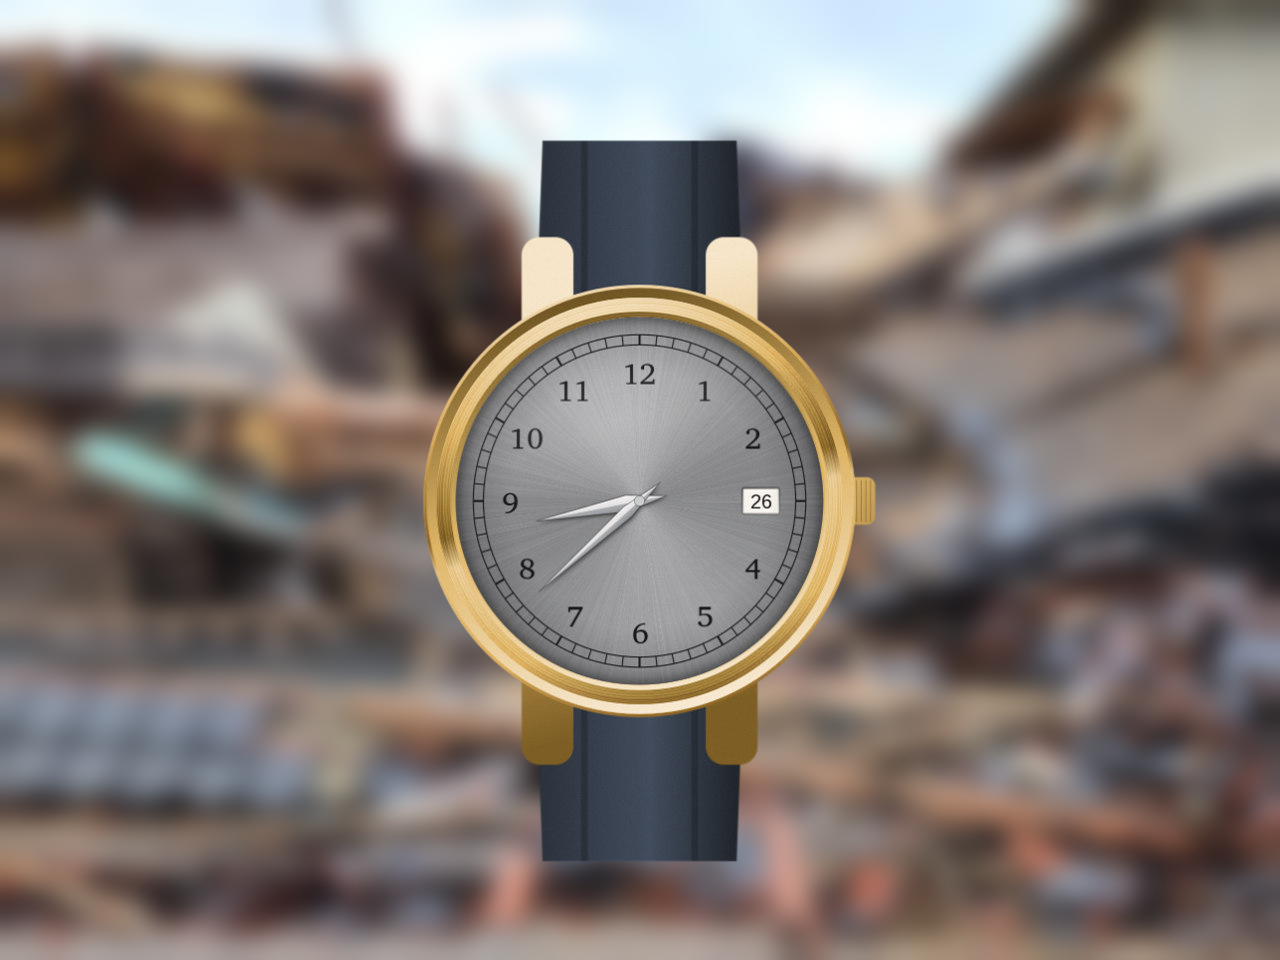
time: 8:38
